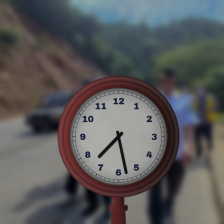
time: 7:28
